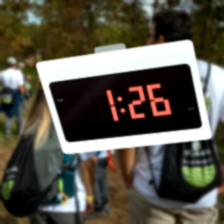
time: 1:26
